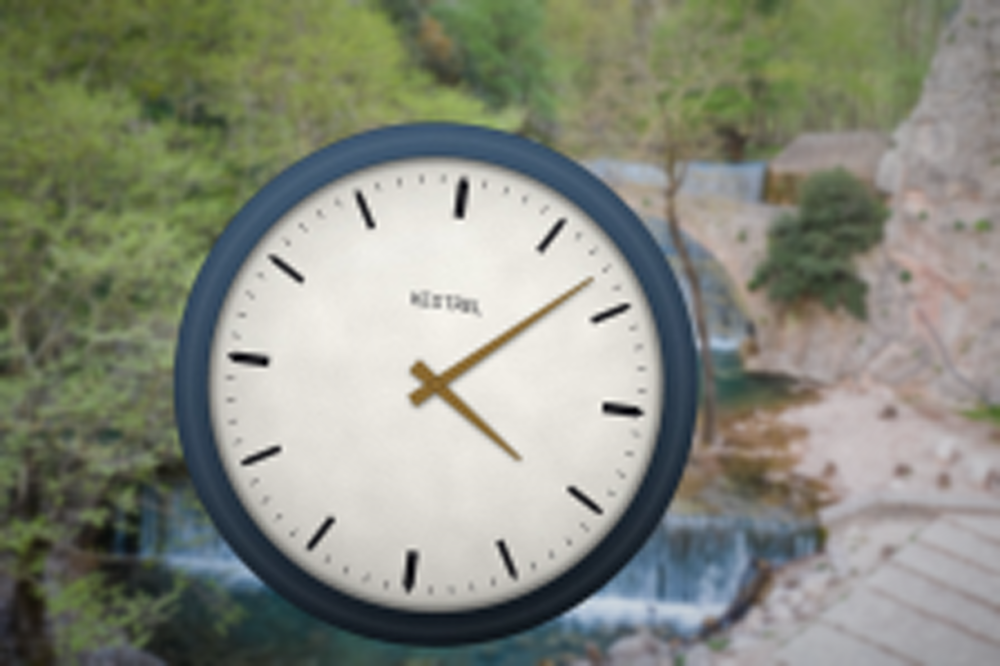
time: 4:08
